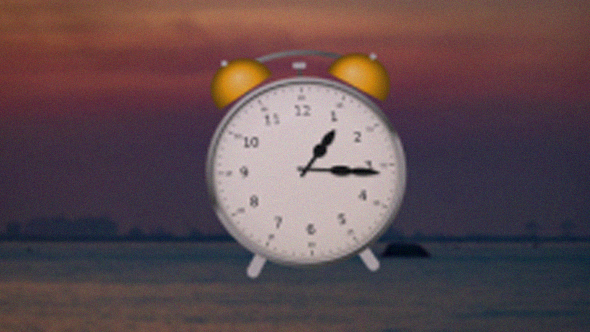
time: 1:16
